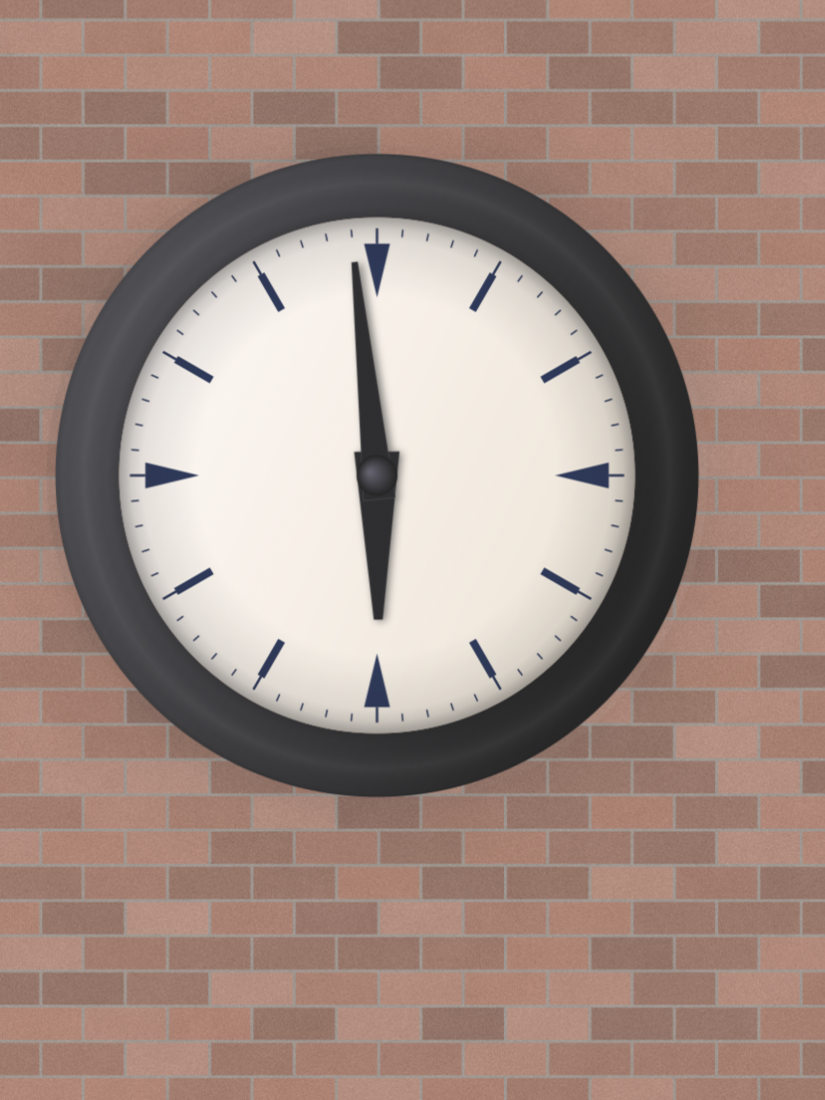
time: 5:59
